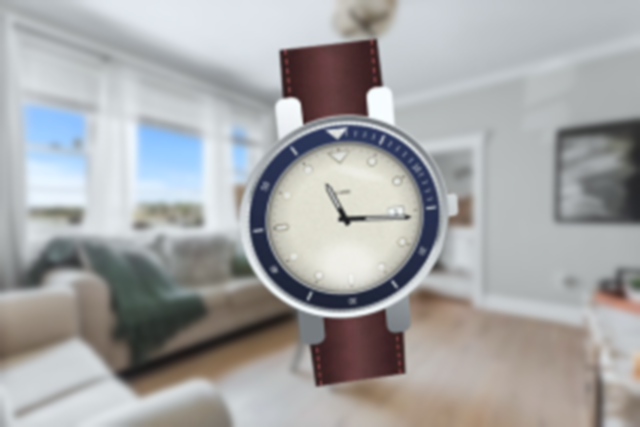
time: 11:16
